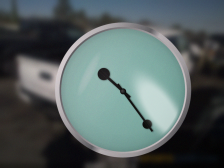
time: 10:24
